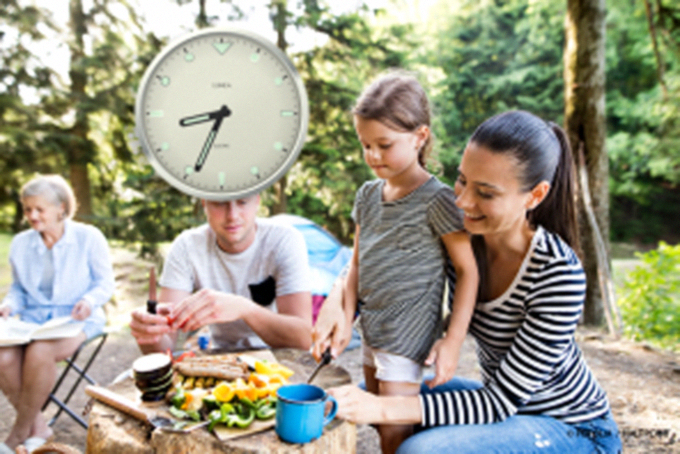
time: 8:34
